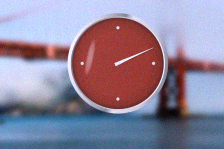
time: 2:11
